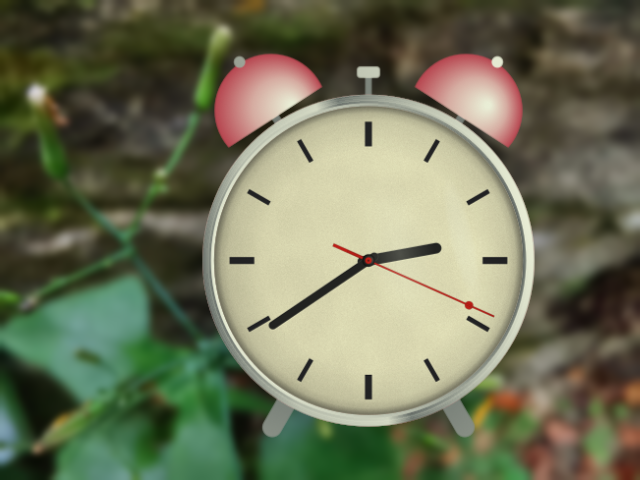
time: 2:39:19
